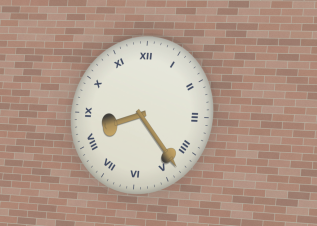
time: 8:23
